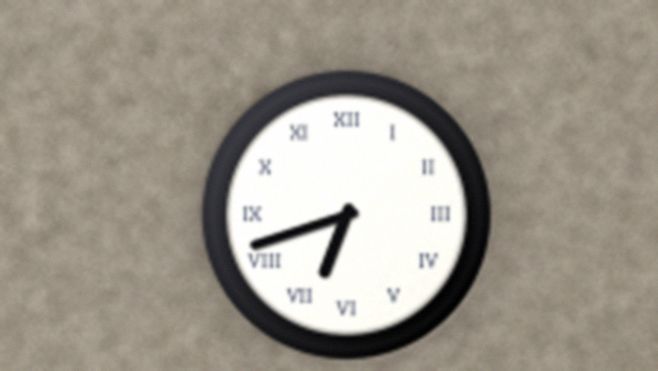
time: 6:42
